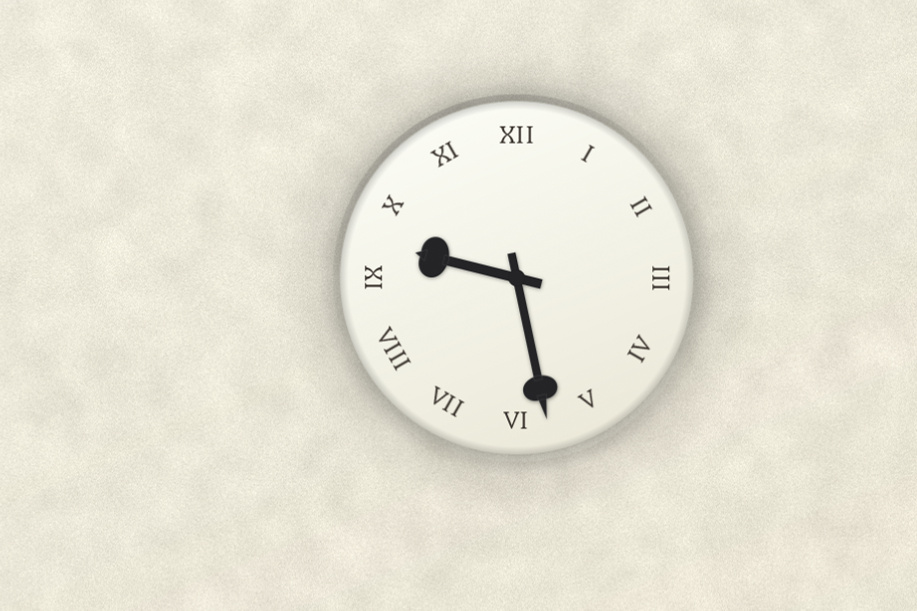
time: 9:28
